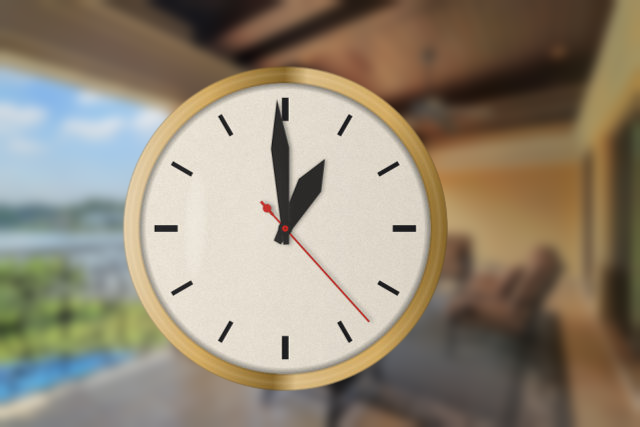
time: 12:59:23
